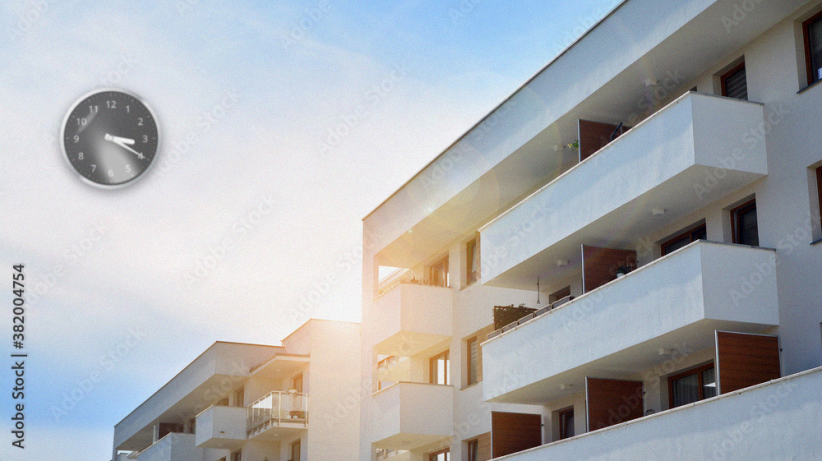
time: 3:20
